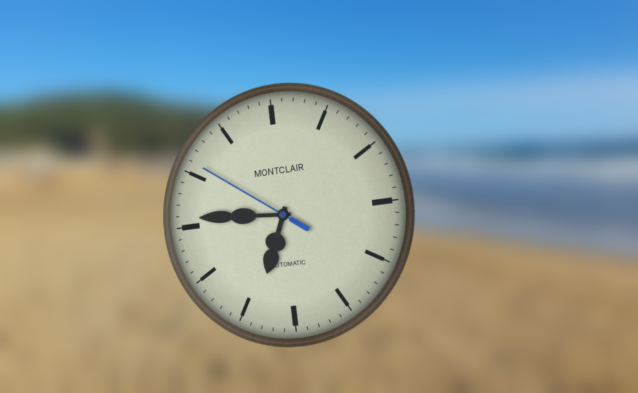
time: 6:45:51
